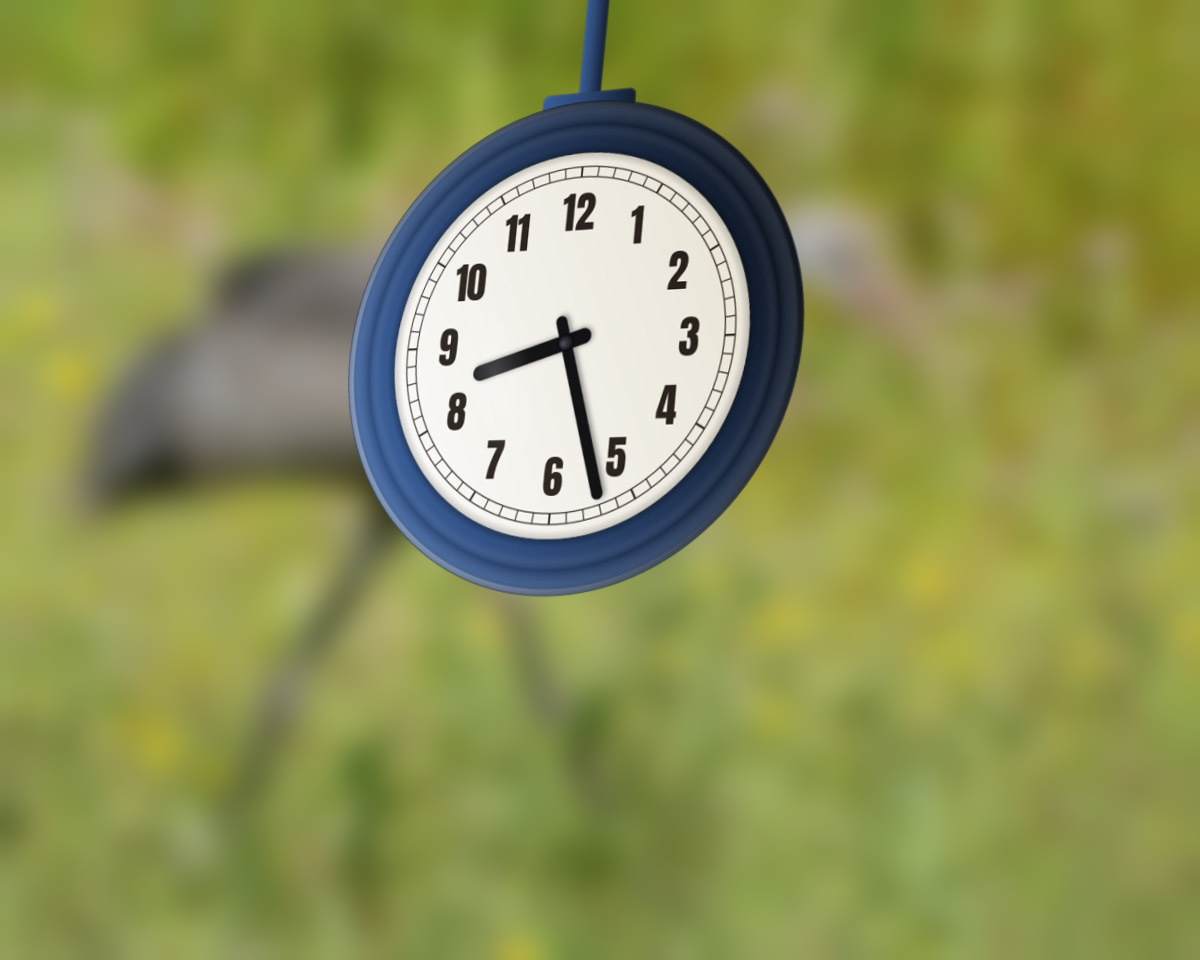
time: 8:27
